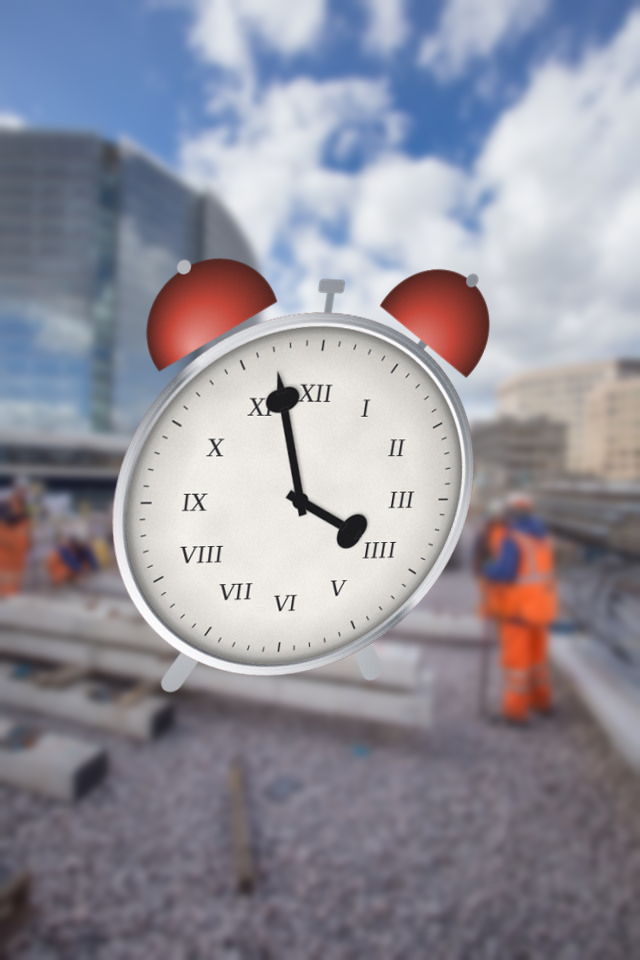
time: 3:57
